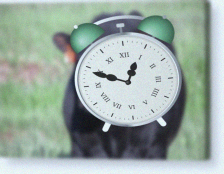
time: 12:49
